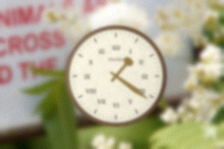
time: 1:21
